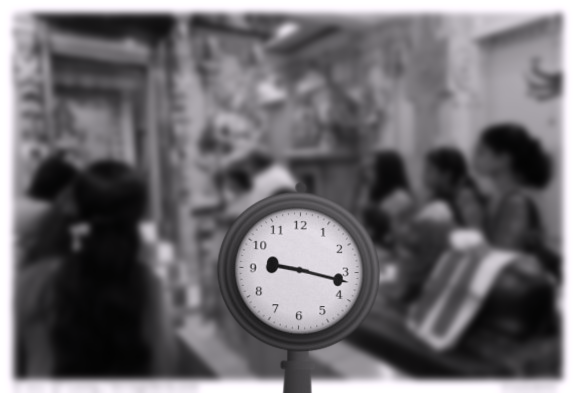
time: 9:17
